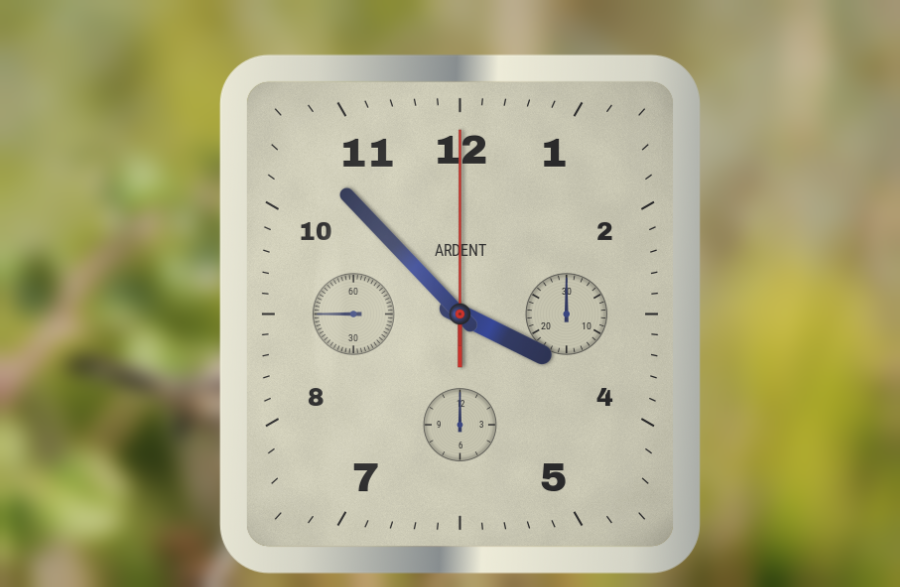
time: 3:52:45
